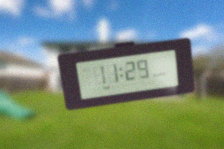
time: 11:29
